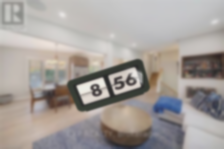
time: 8:56
